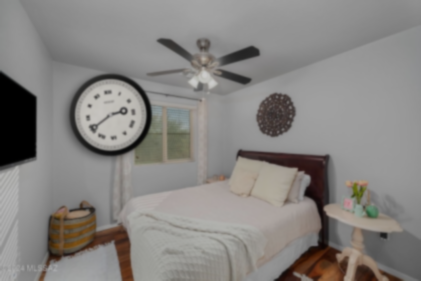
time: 2:40
